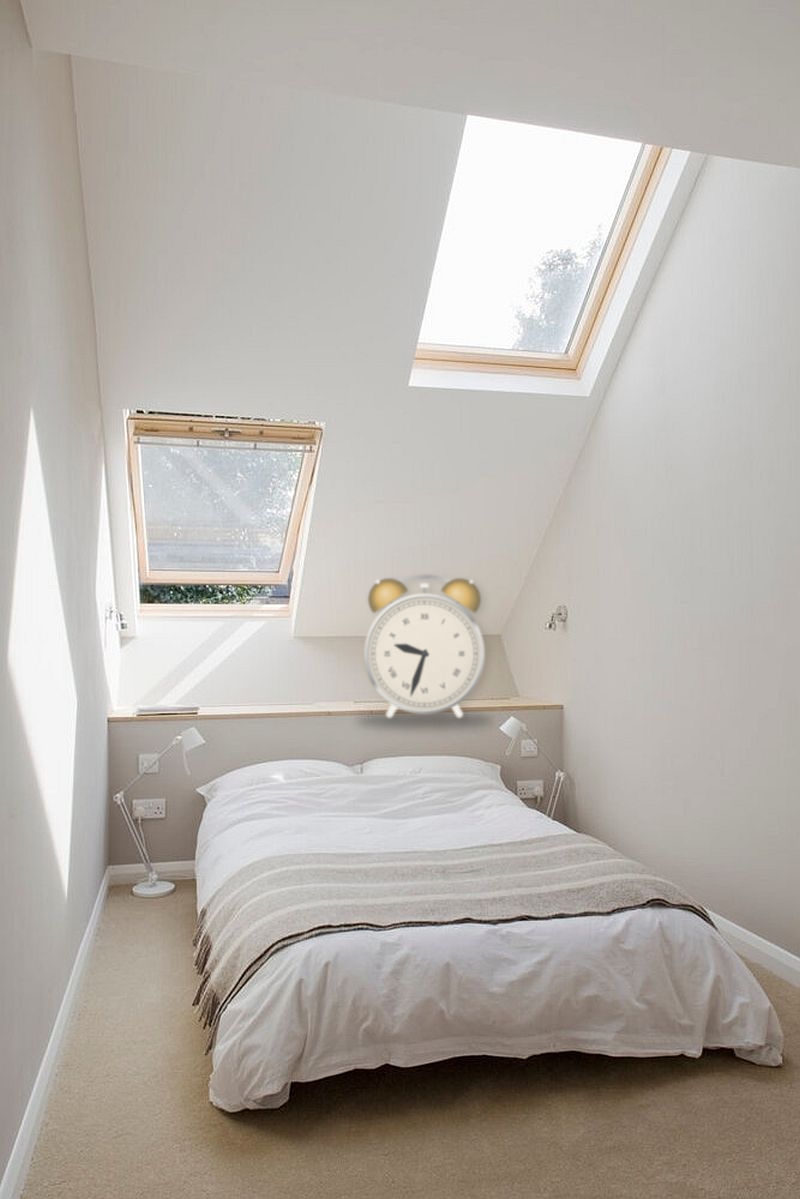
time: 9:33
